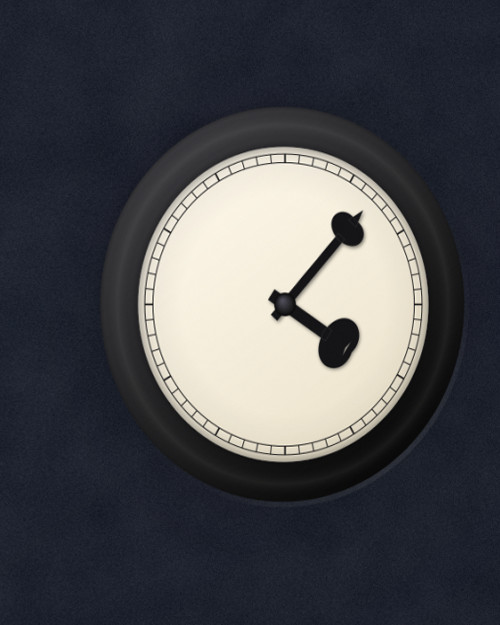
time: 4:07
